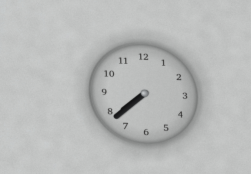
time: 7:38
